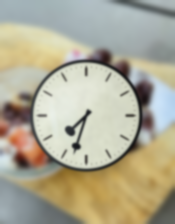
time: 7:33
